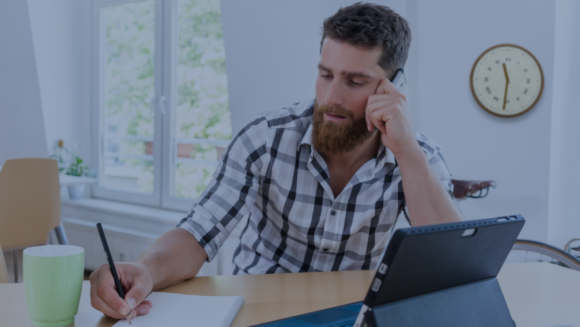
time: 11:31
